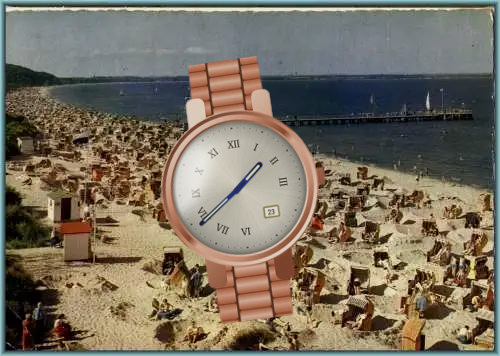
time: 1:39
